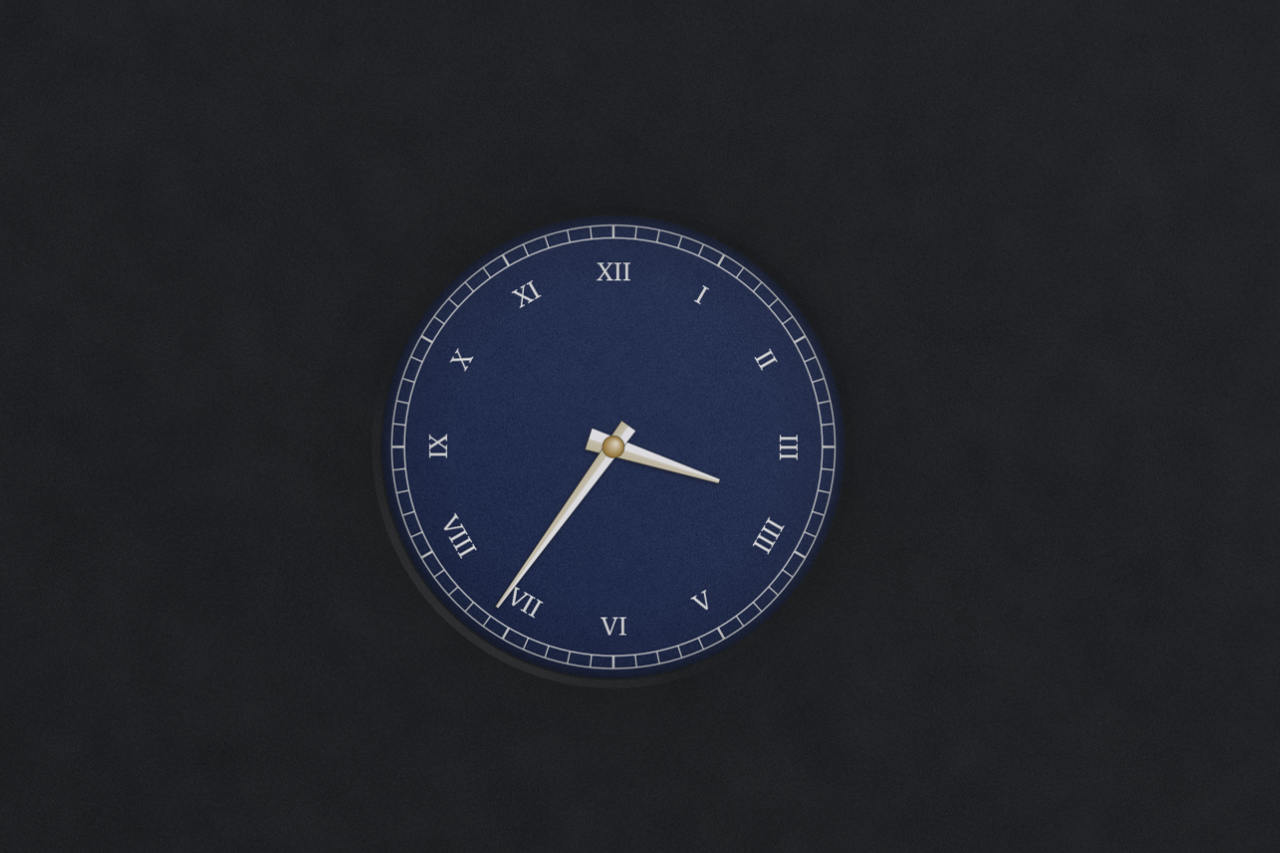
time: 3:36
